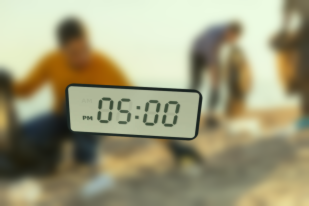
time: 5:00
